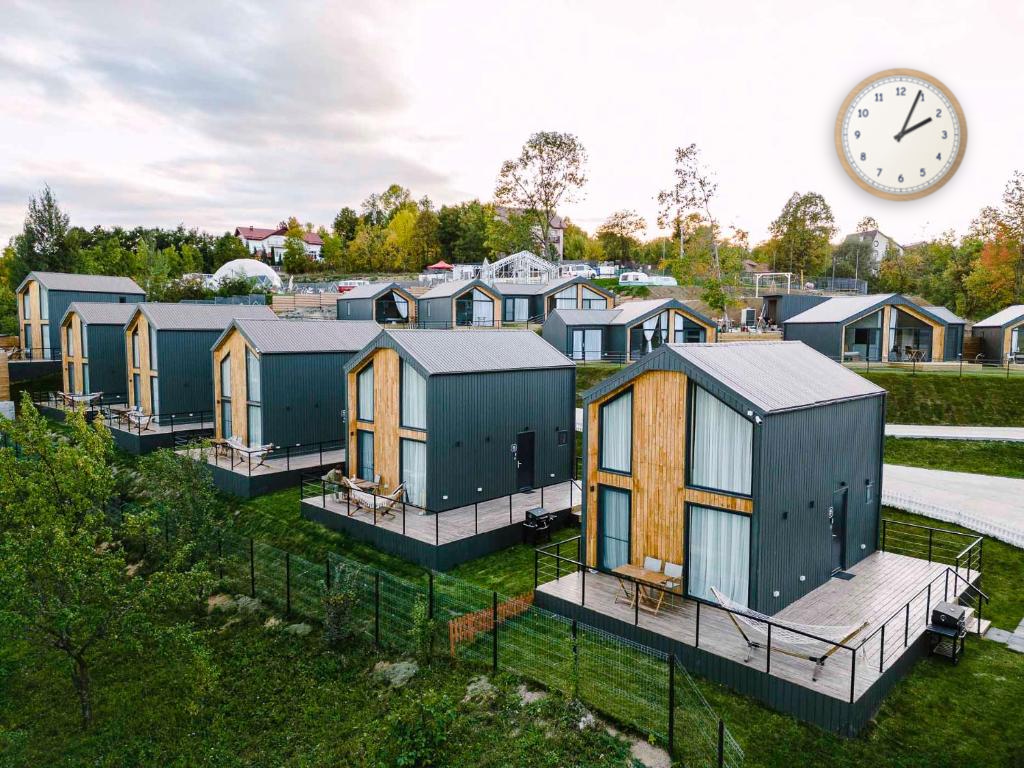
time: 2:04
